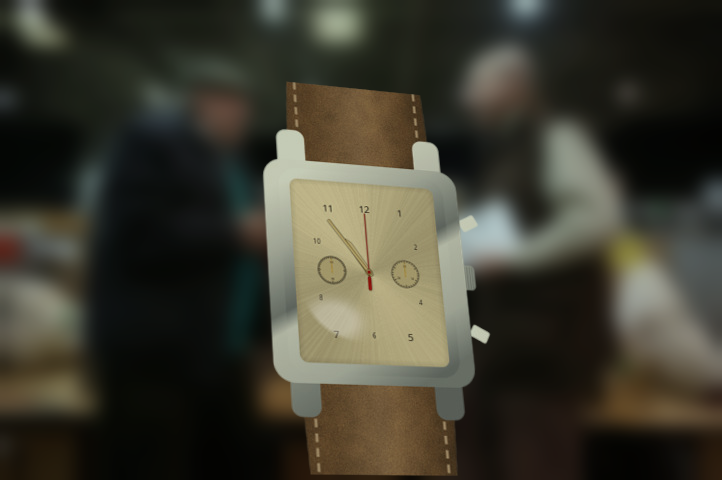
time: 10:54
